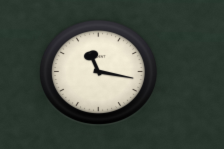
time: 11:17
